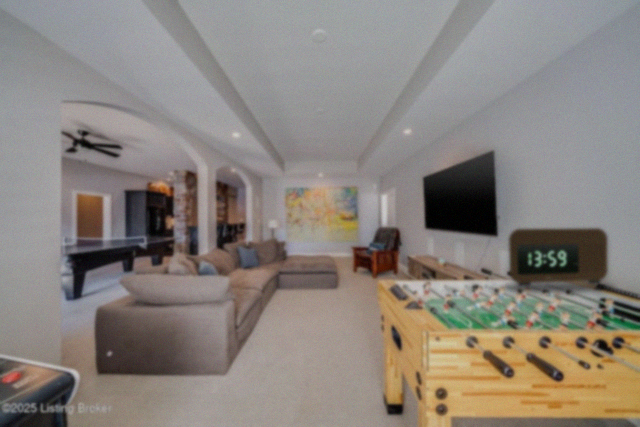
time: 13:59
